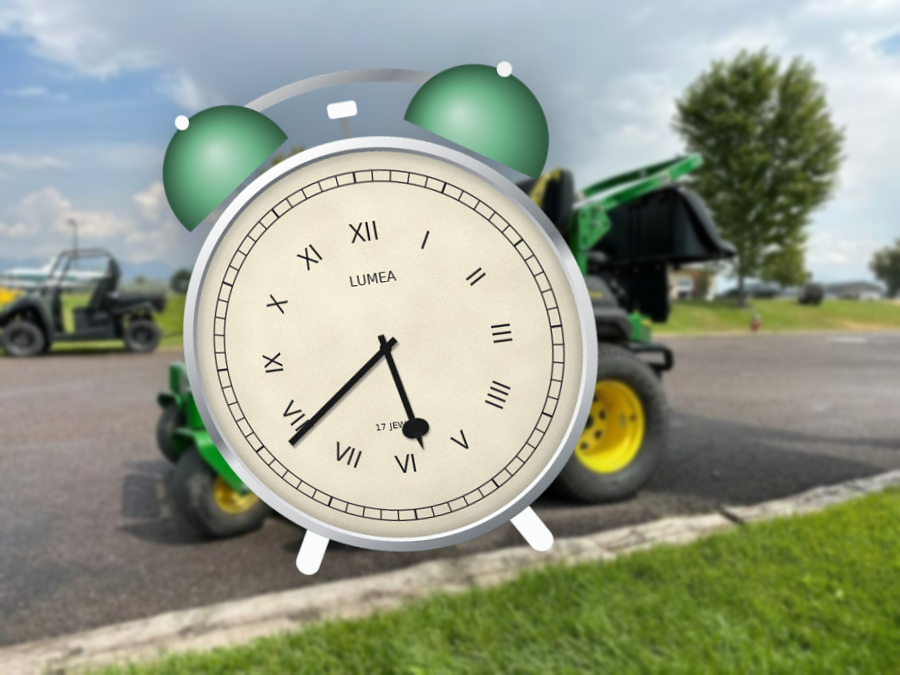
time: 5:39
